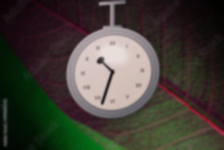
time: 10:33
